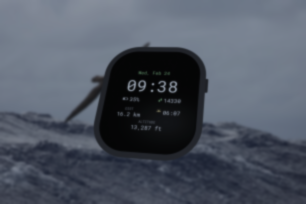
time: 9:38
